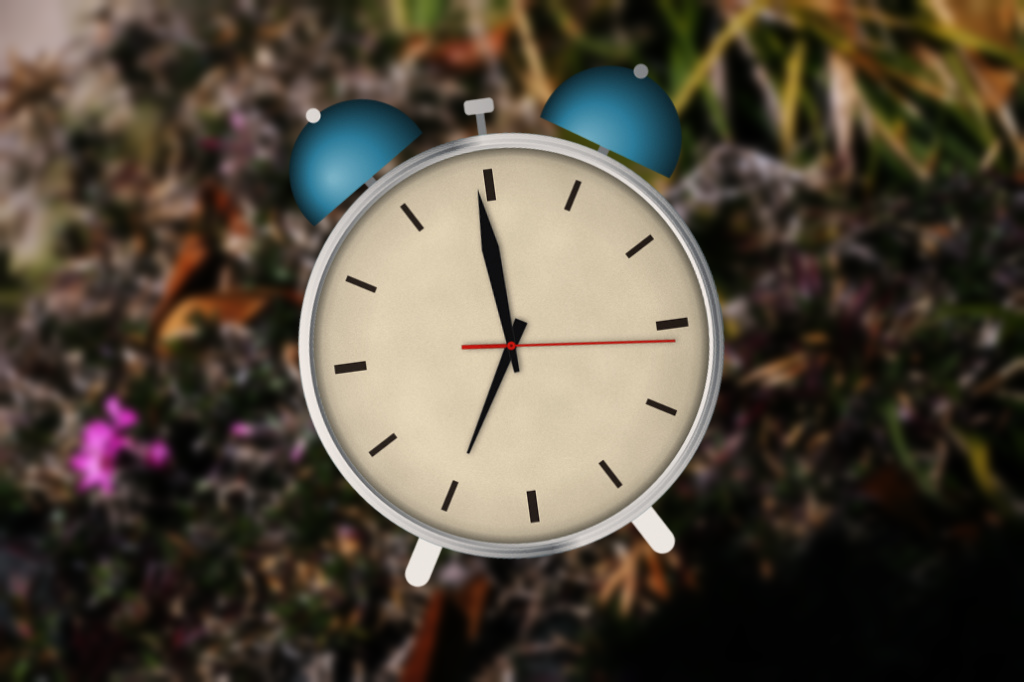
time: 6:59:16
